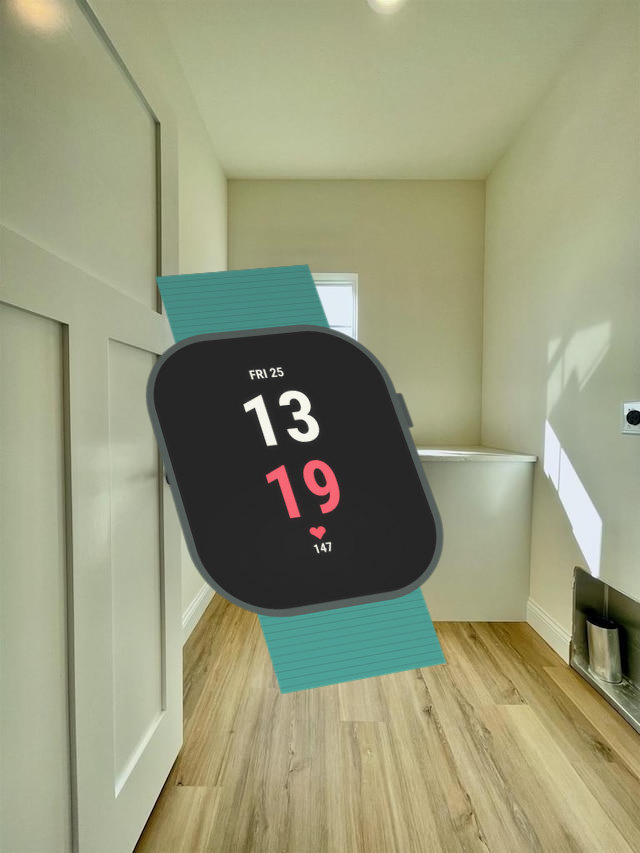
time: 13:19
